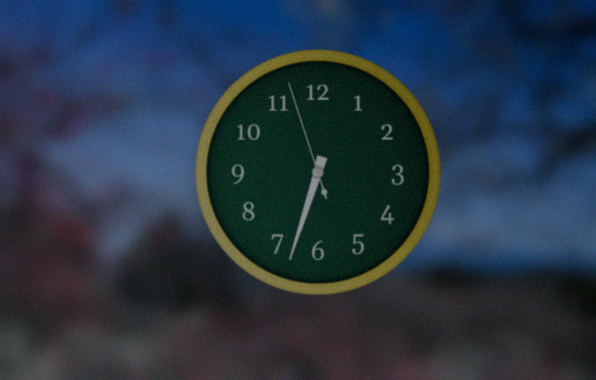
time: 6:32:57
